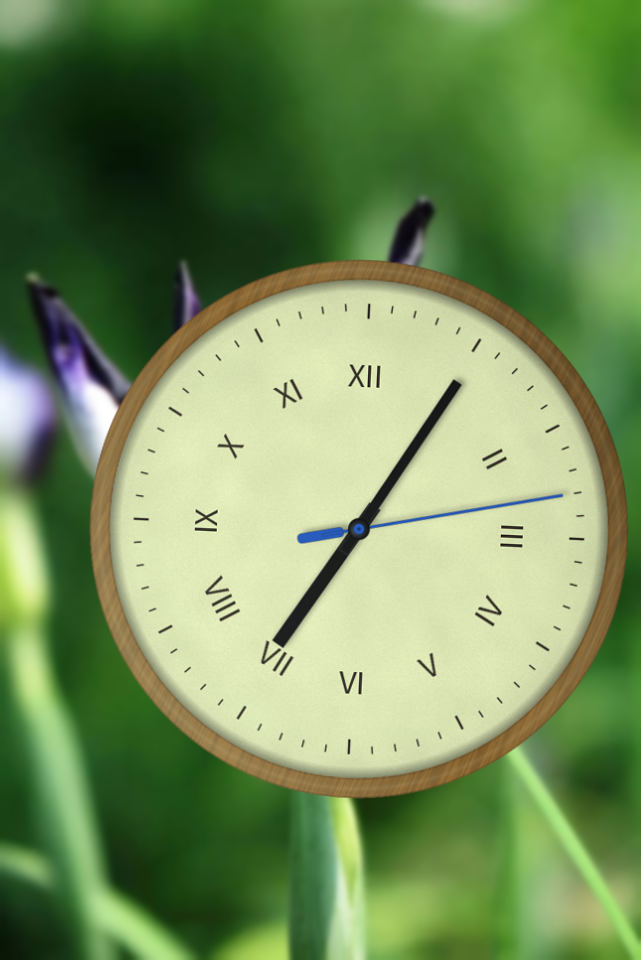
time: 7:05:13
